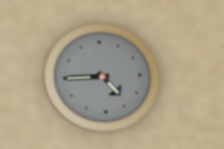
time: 4:45
